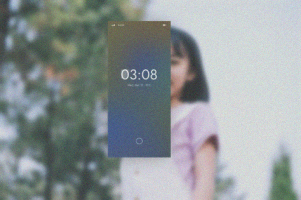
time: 3:08
